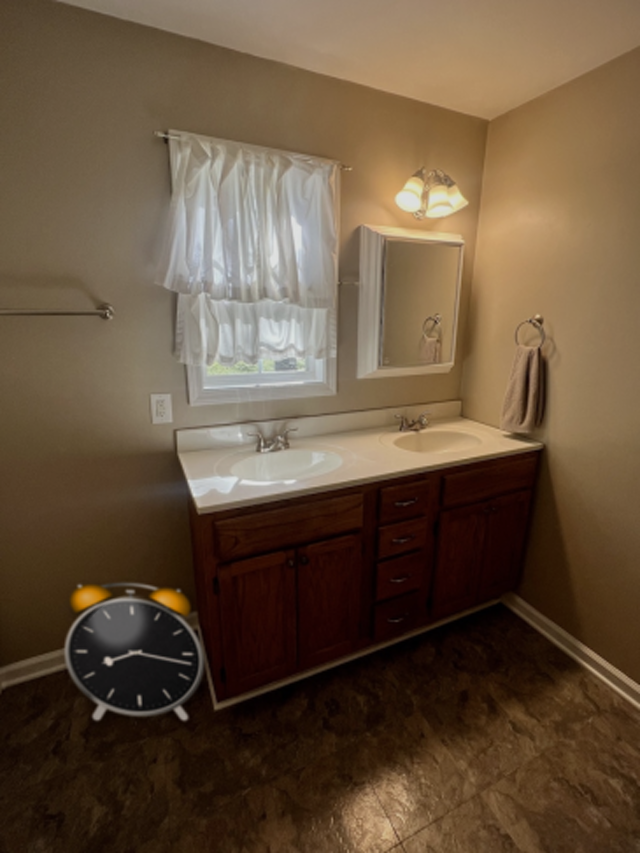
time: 8:17
